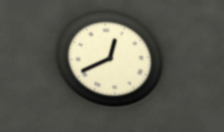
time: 12:41
